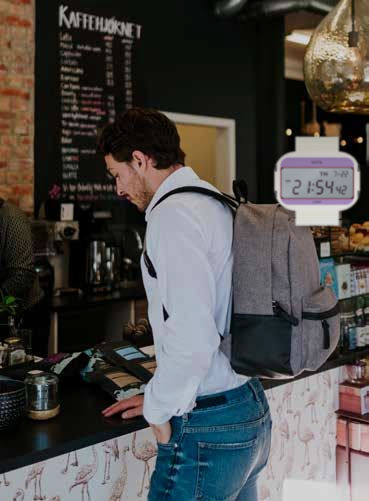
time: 21:54
